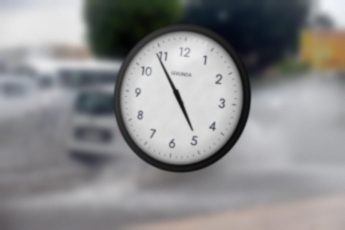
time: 4:54
